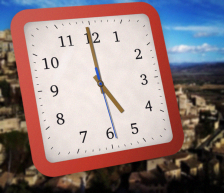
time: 4:59:29
